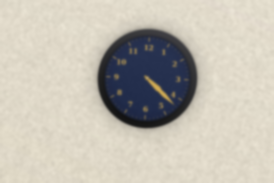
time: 4:22
